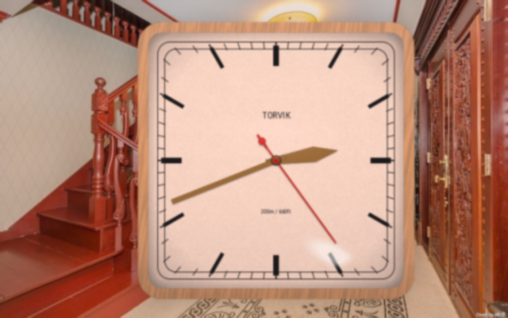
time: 2:41:24
